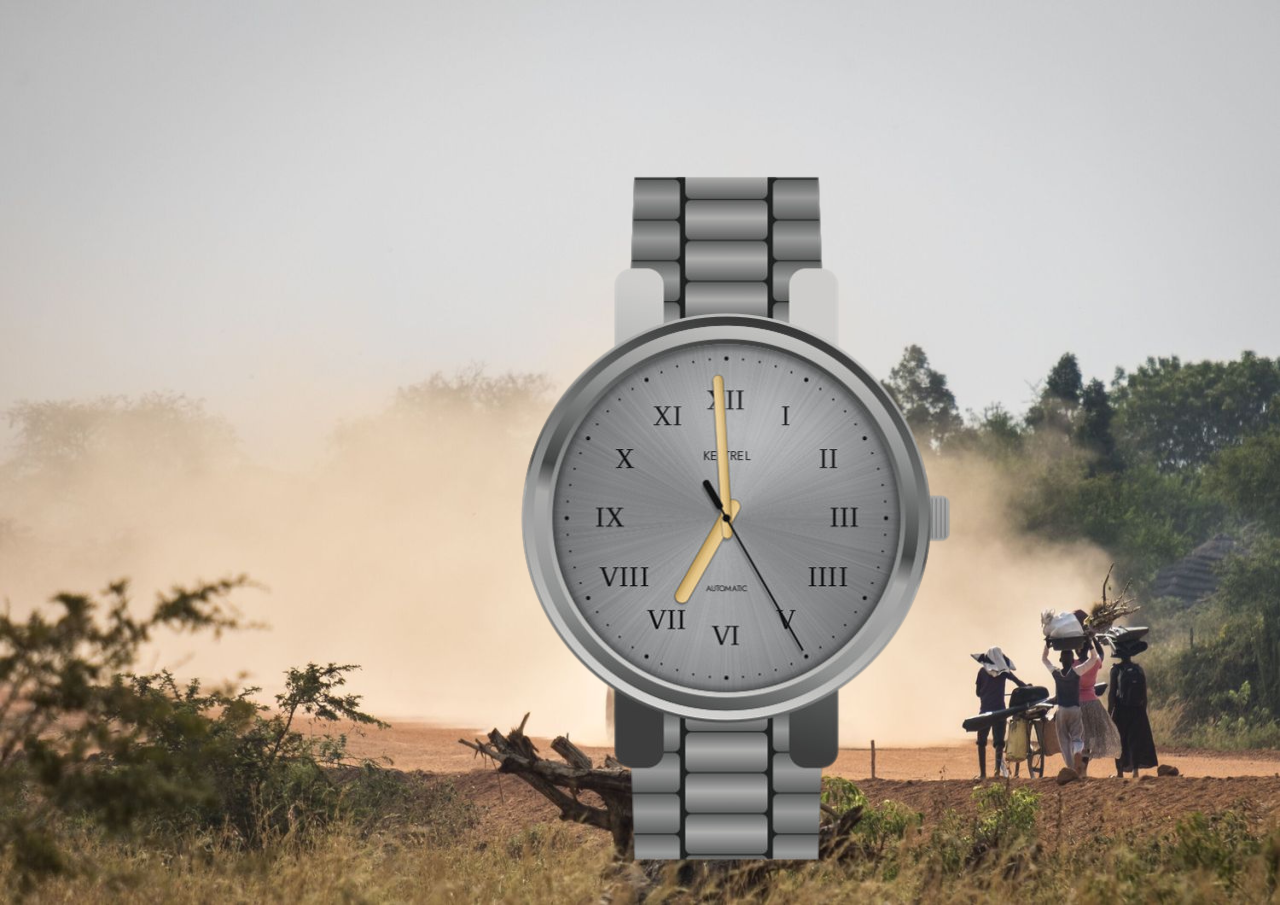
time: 6:59:25
